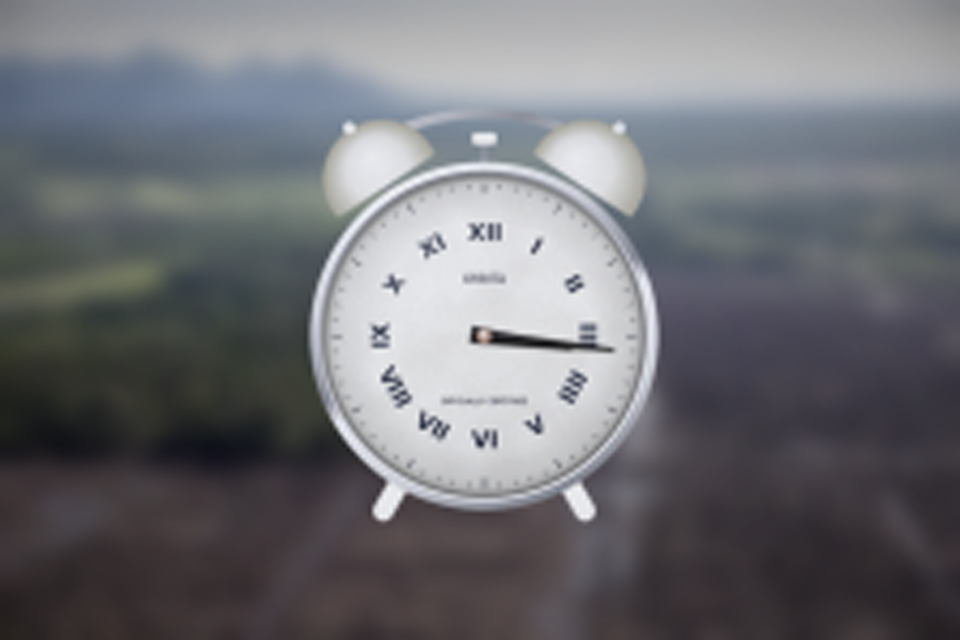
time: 3:16
